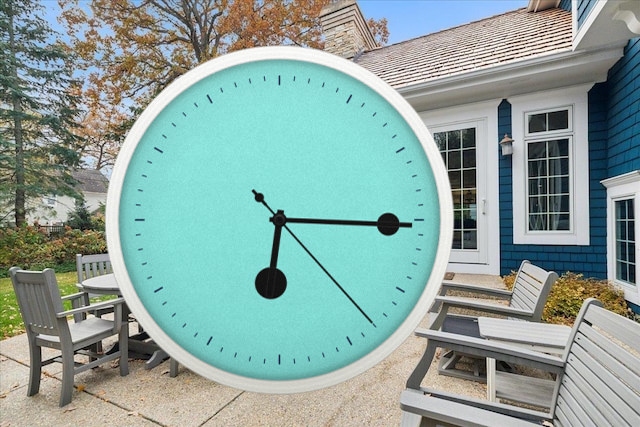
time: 6:15:23
